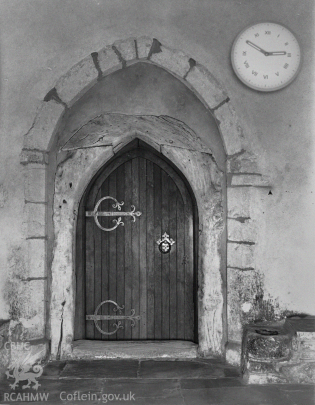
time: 2:50
